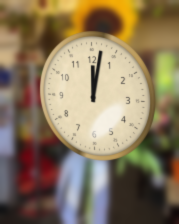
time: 12:02
